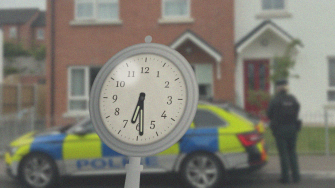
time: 6:29
